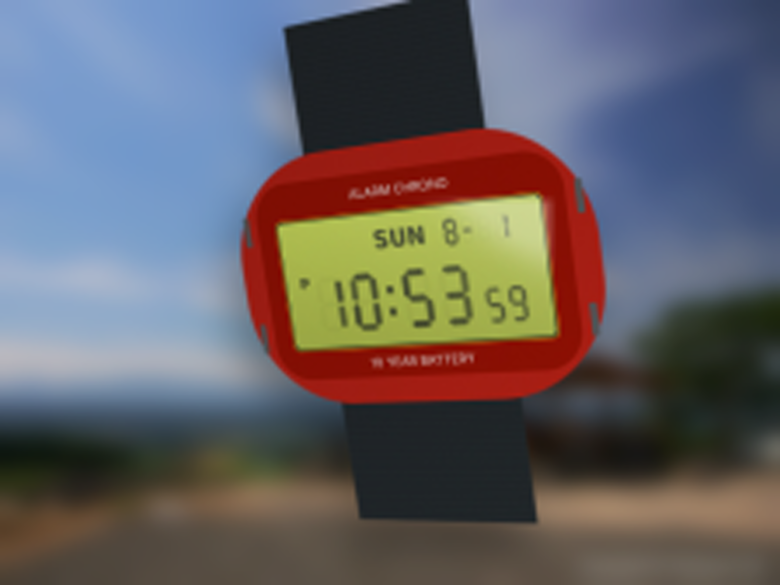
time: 10:53:59
